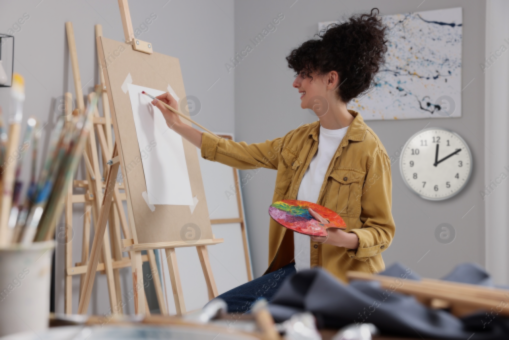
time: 12:10
